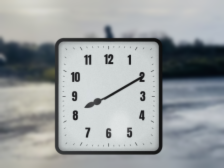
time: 8:10
